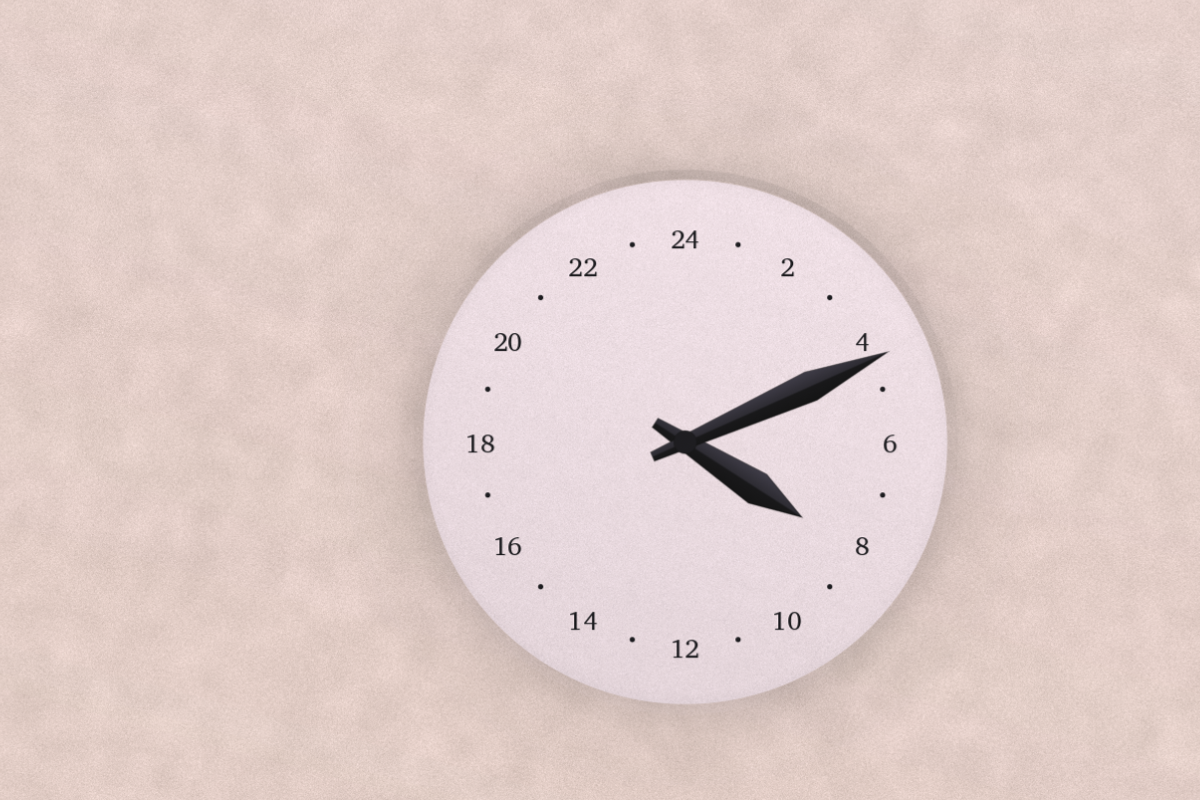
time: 8:11
